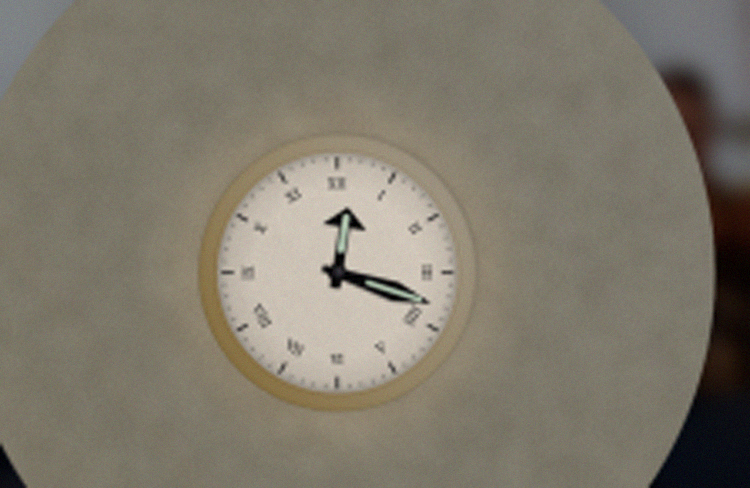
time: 12:18
